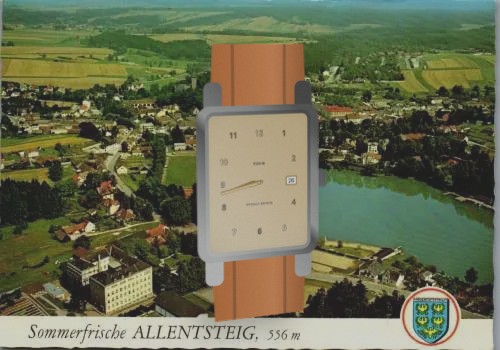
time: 8:43
